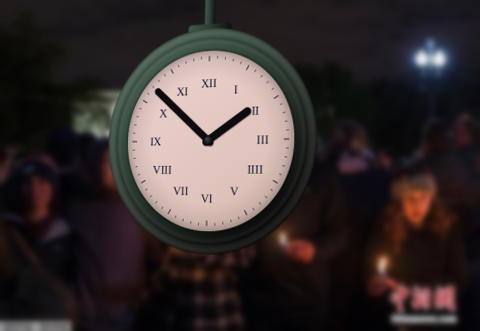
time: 1:52
